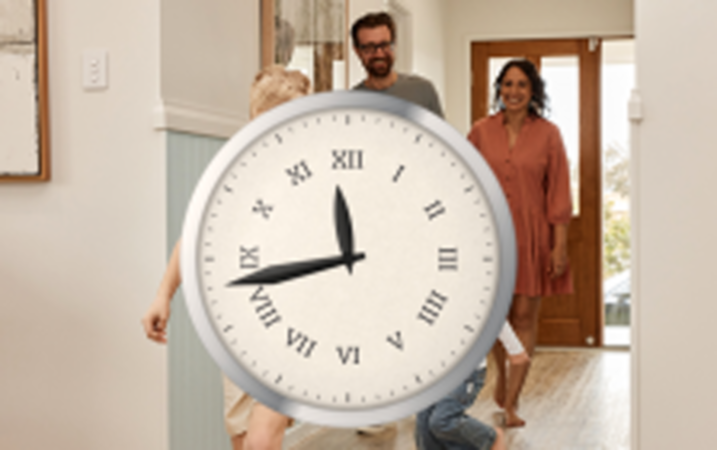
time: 11:43
